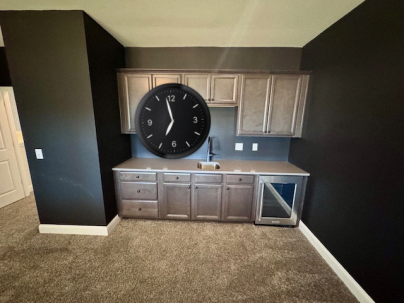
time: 6:58
